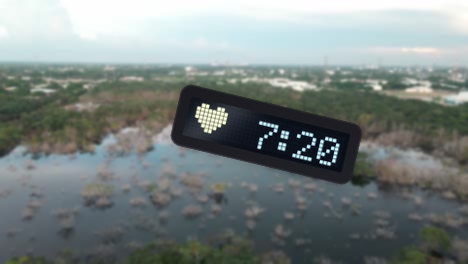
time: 7:20
